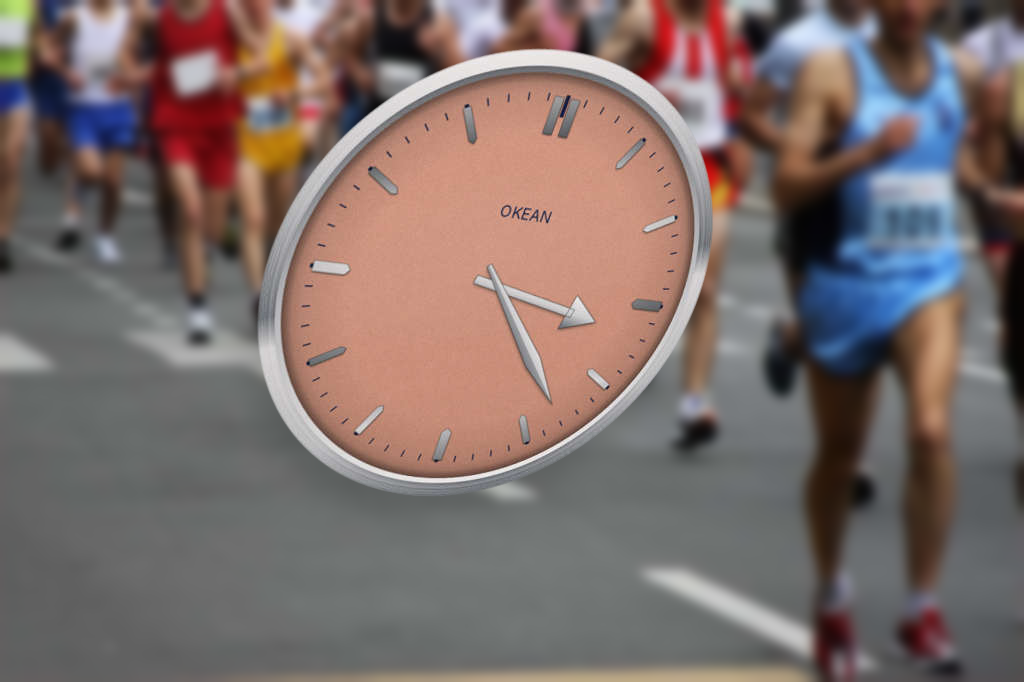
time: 3:23
